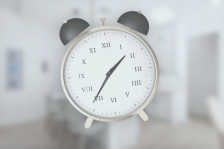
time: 1:36
